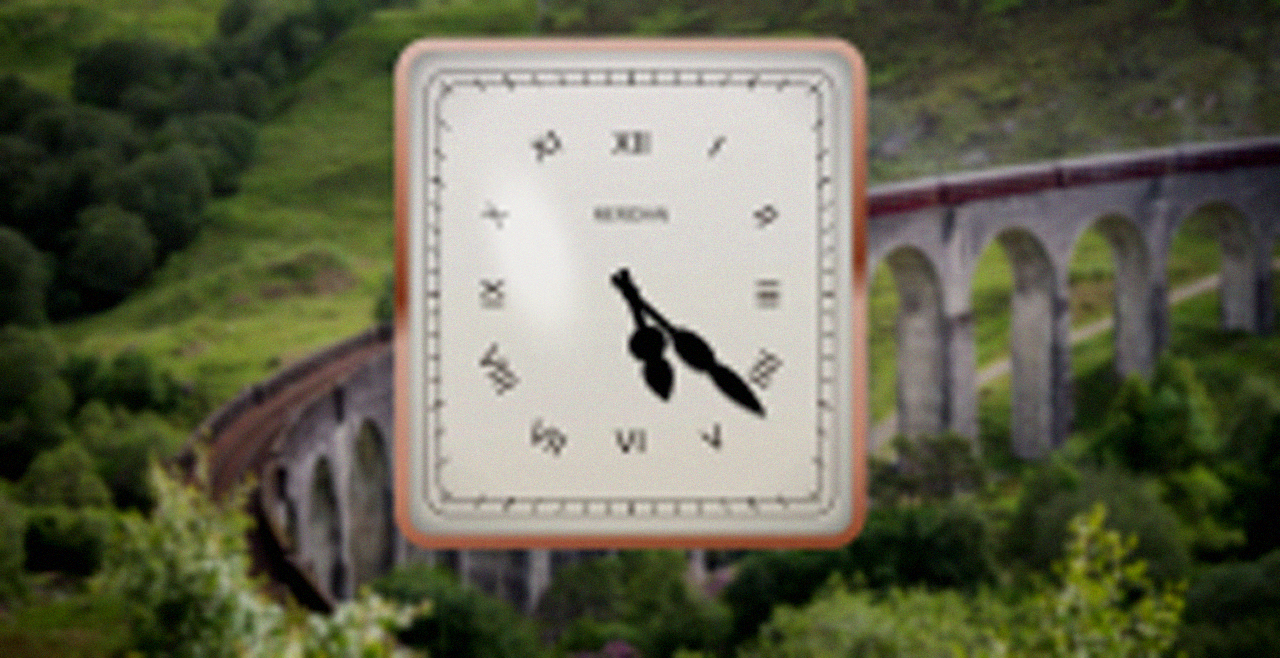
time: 5:22
